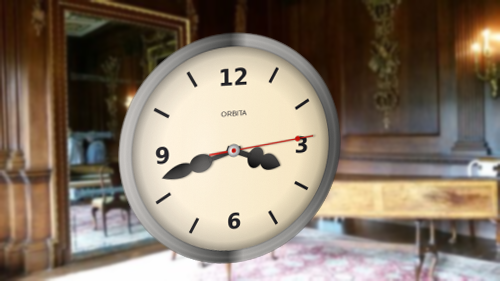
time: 3:42:14
